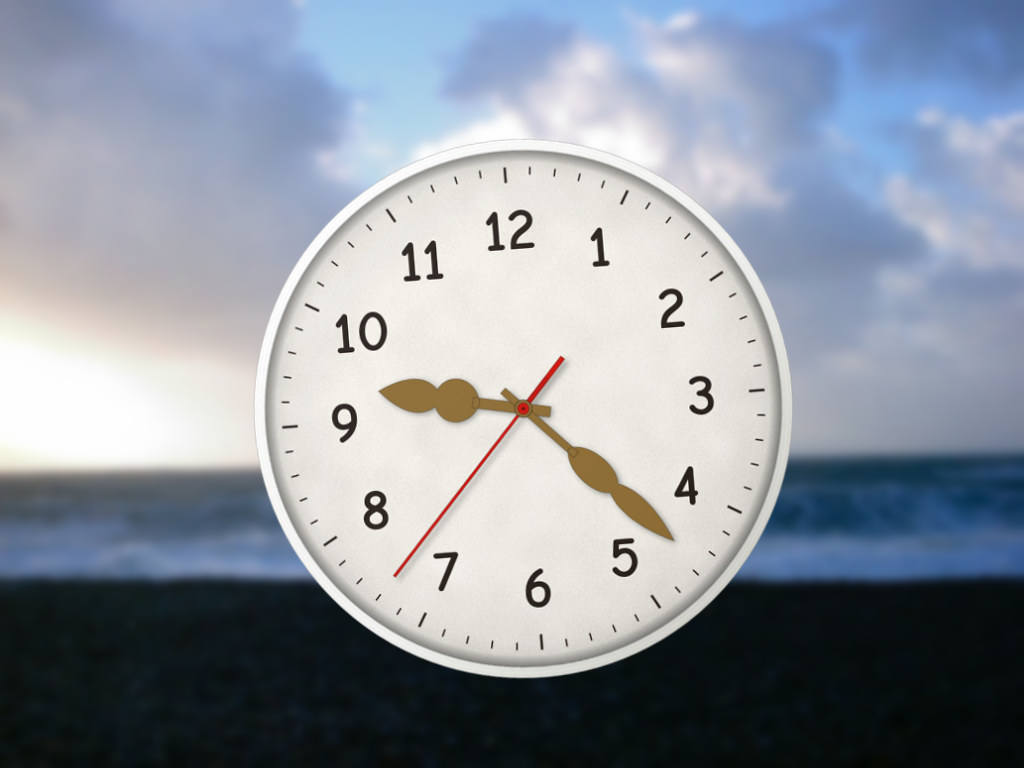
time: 9:22:37
